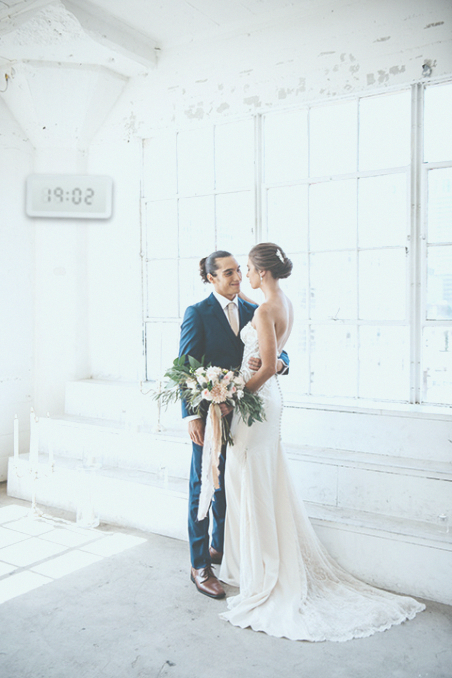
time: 19:02
